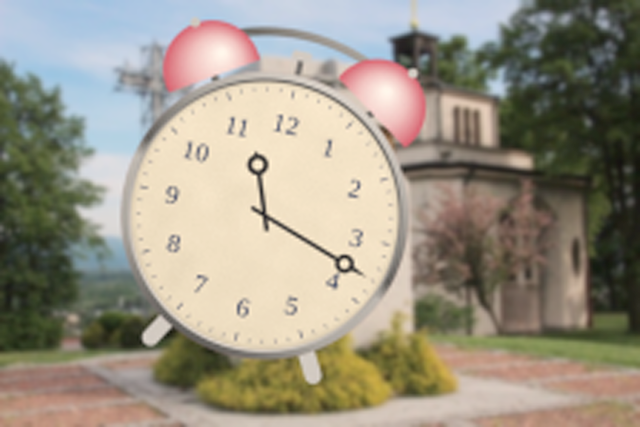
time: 11:18
